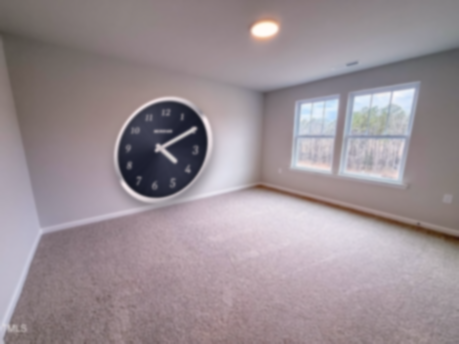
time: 4:10
